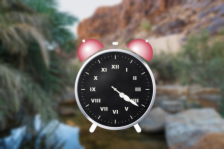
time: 4:21
